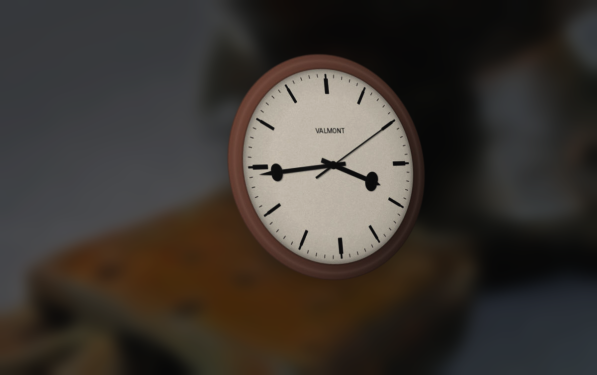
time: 3:44:10
